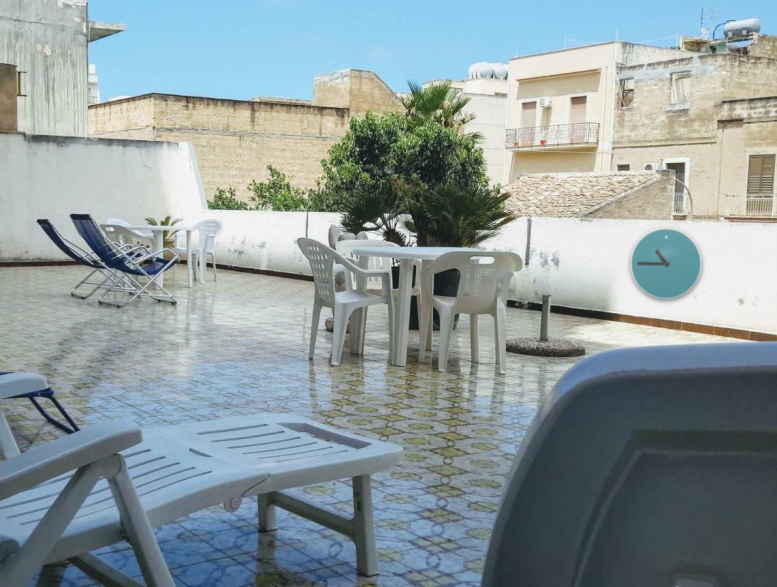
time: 10:45
